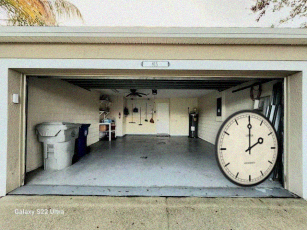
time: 2:00
